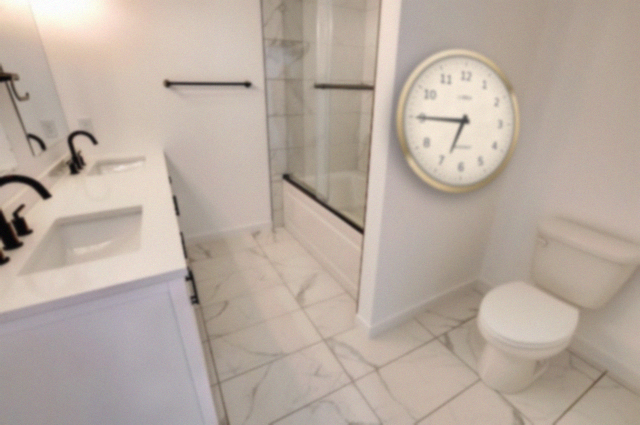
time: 6:45
